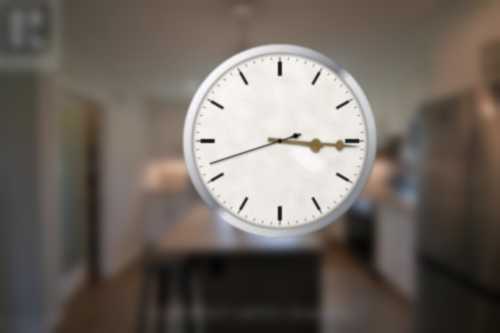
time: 3:15:42
